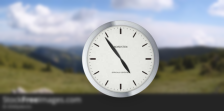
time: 4:54
